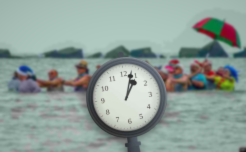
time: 1:03
